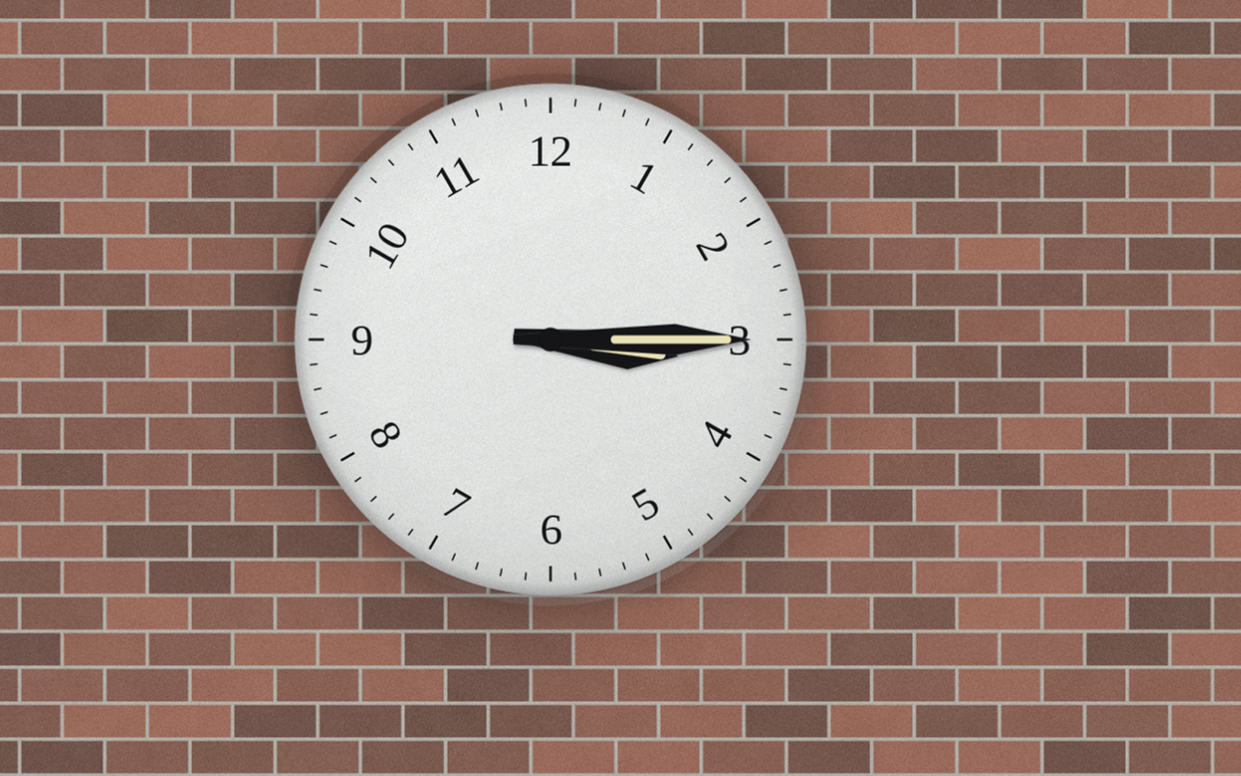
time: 3:15
